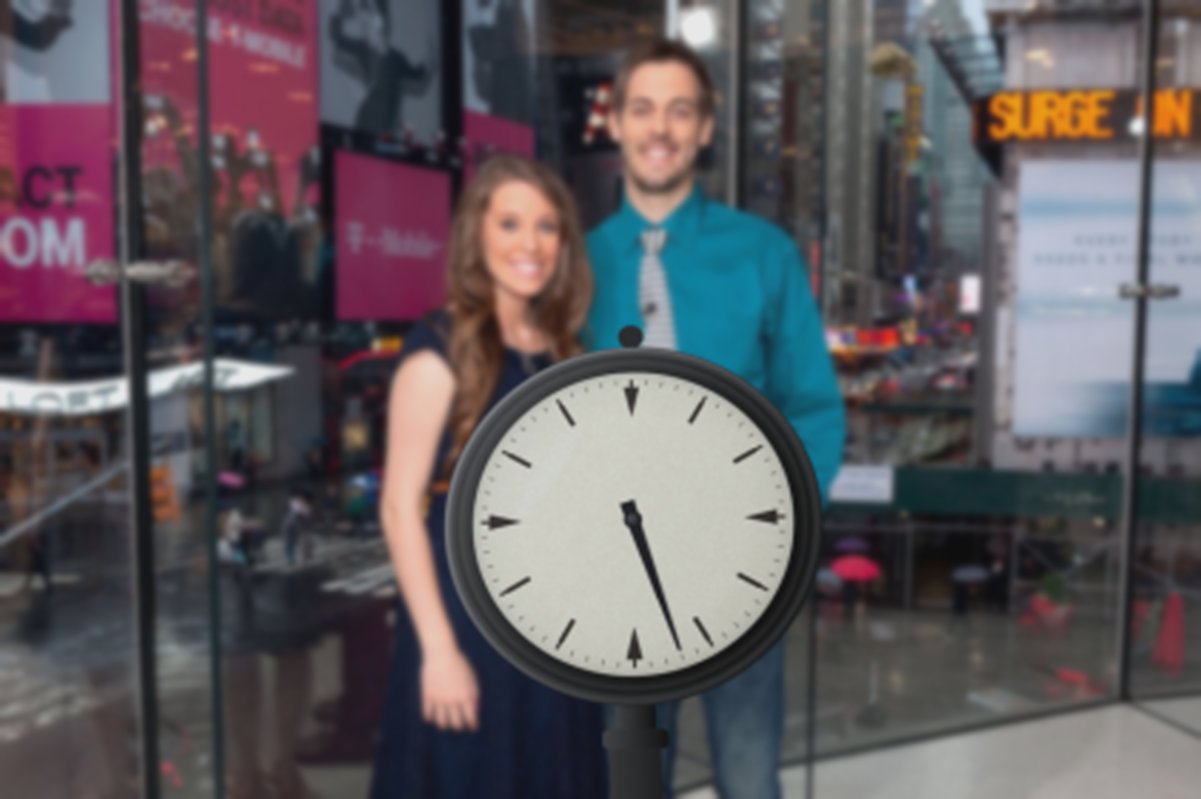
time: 5:27
